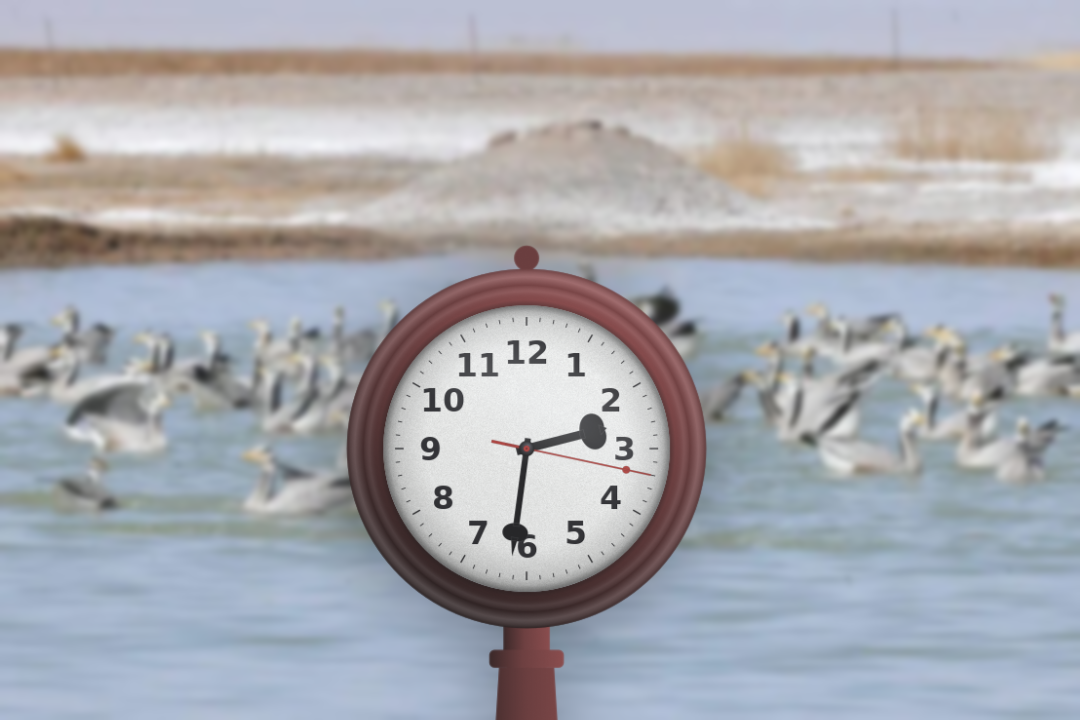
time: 2:31:17
